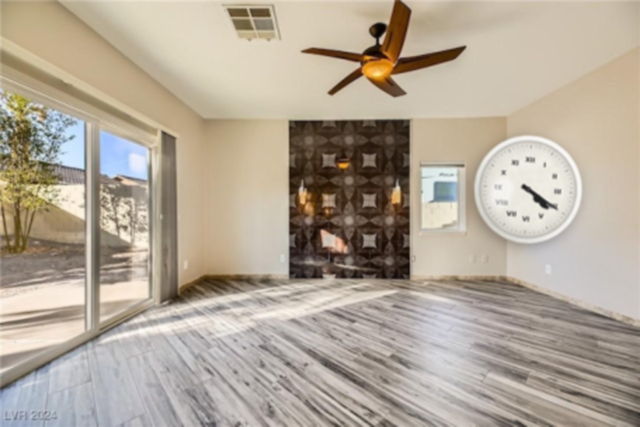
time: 4:20
